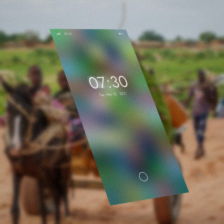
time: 7:30
